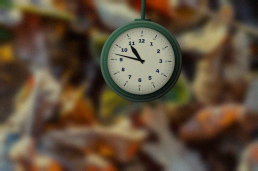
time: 10:47
